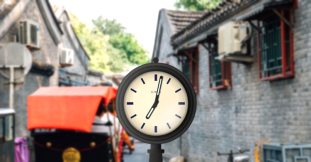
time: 7:02
